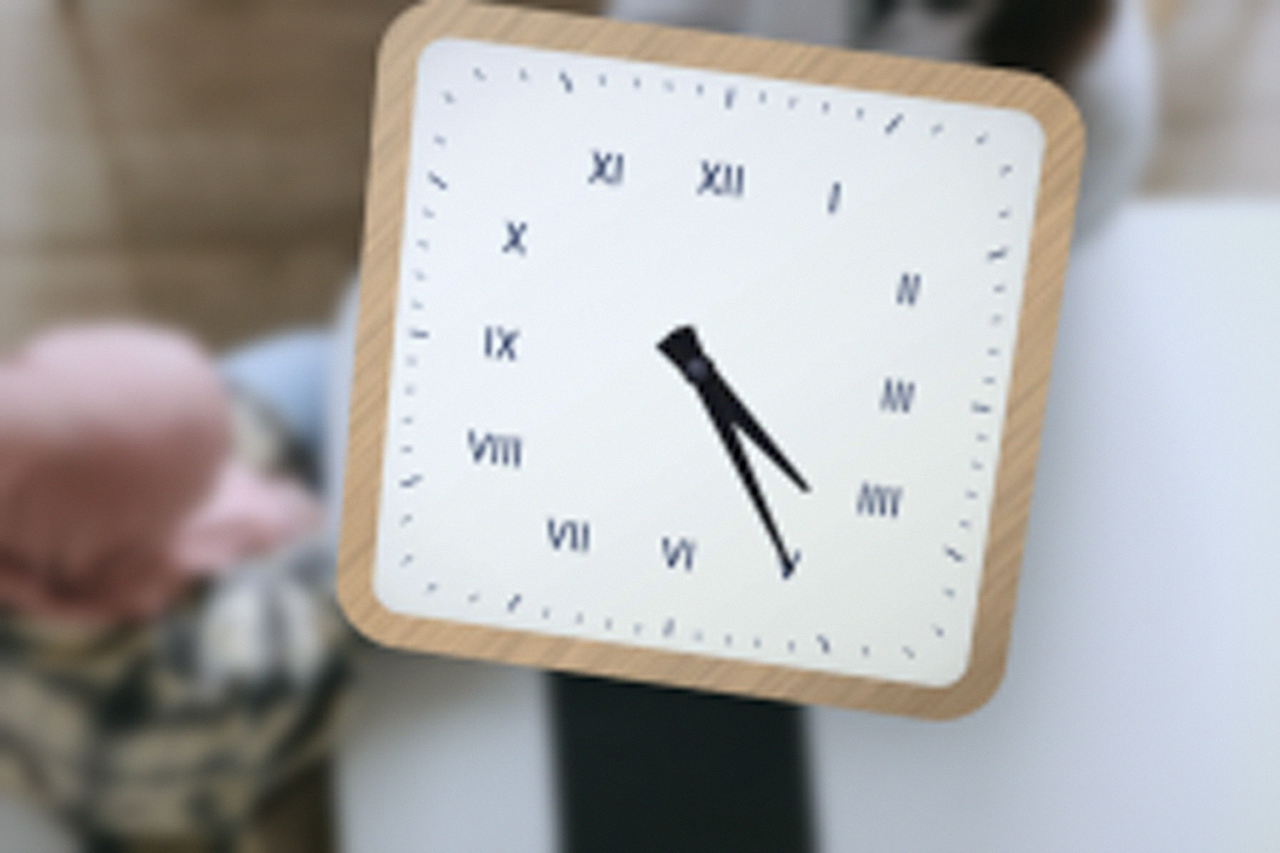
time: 4:25
